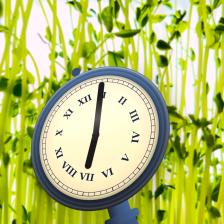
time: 7:04
